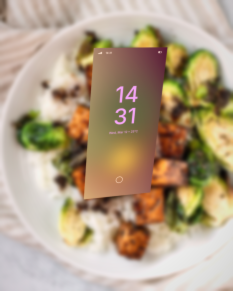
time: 14:31
